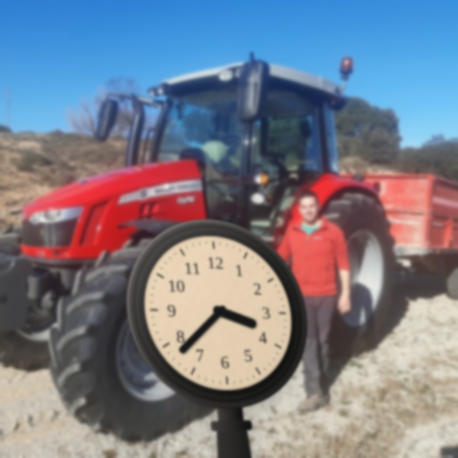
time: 3:38
